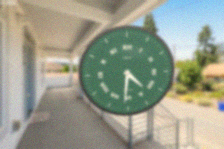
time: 4:31
